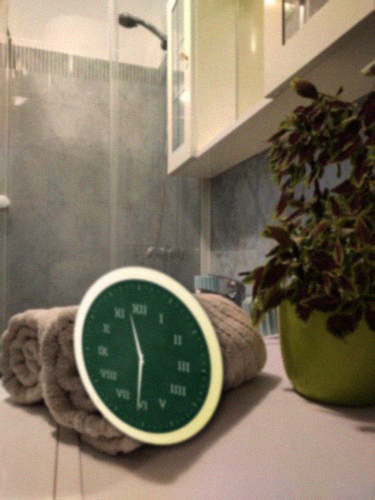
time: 11:31
